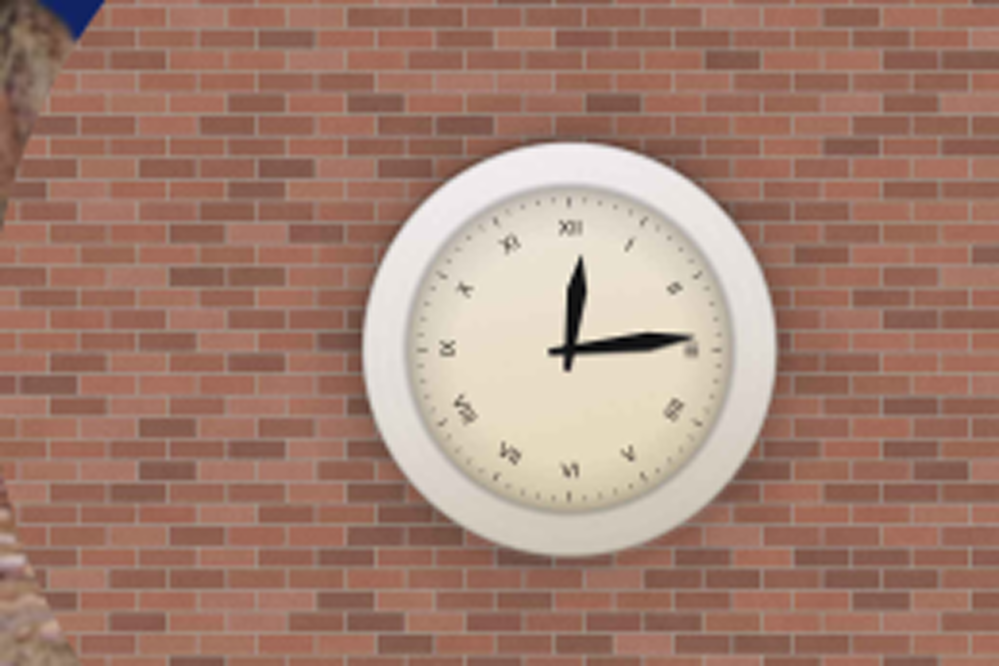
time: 12:14
